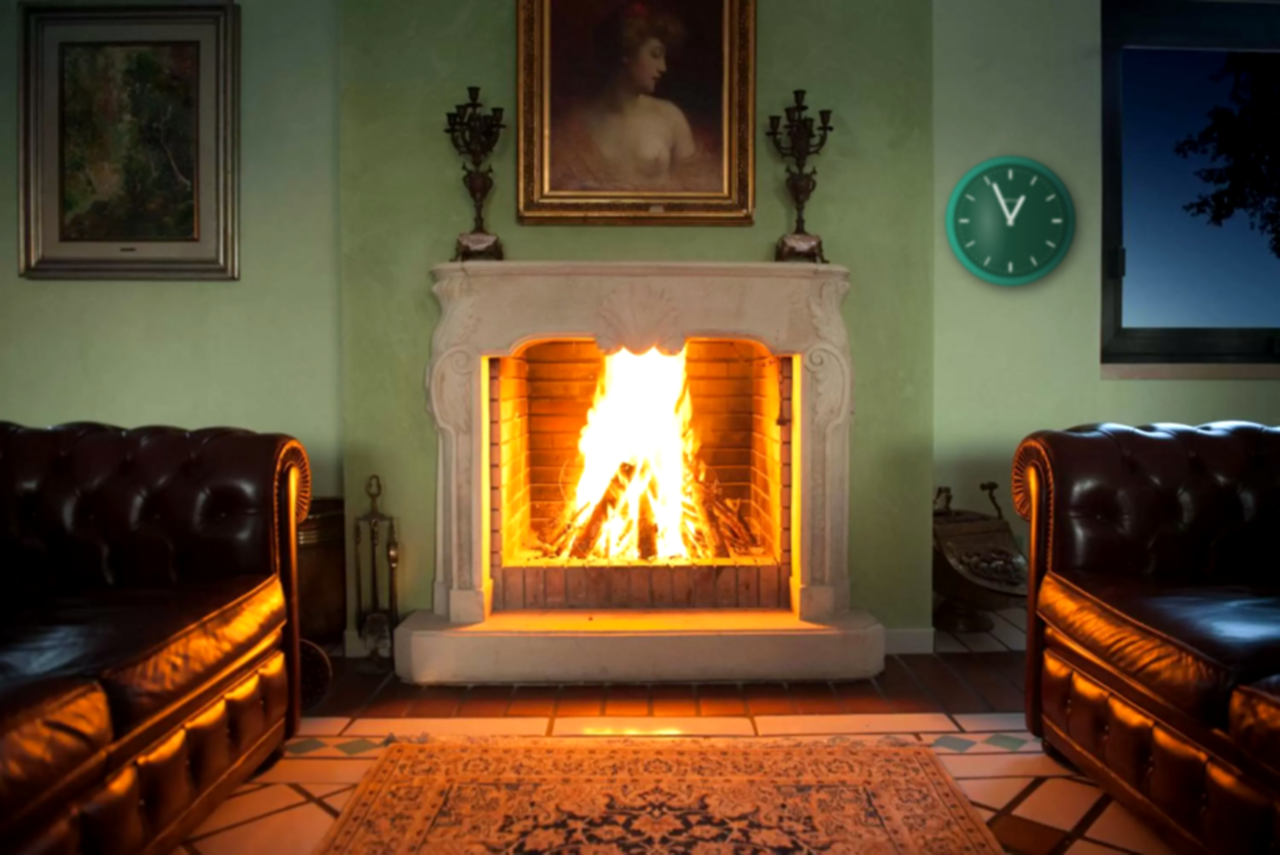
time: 12:56
